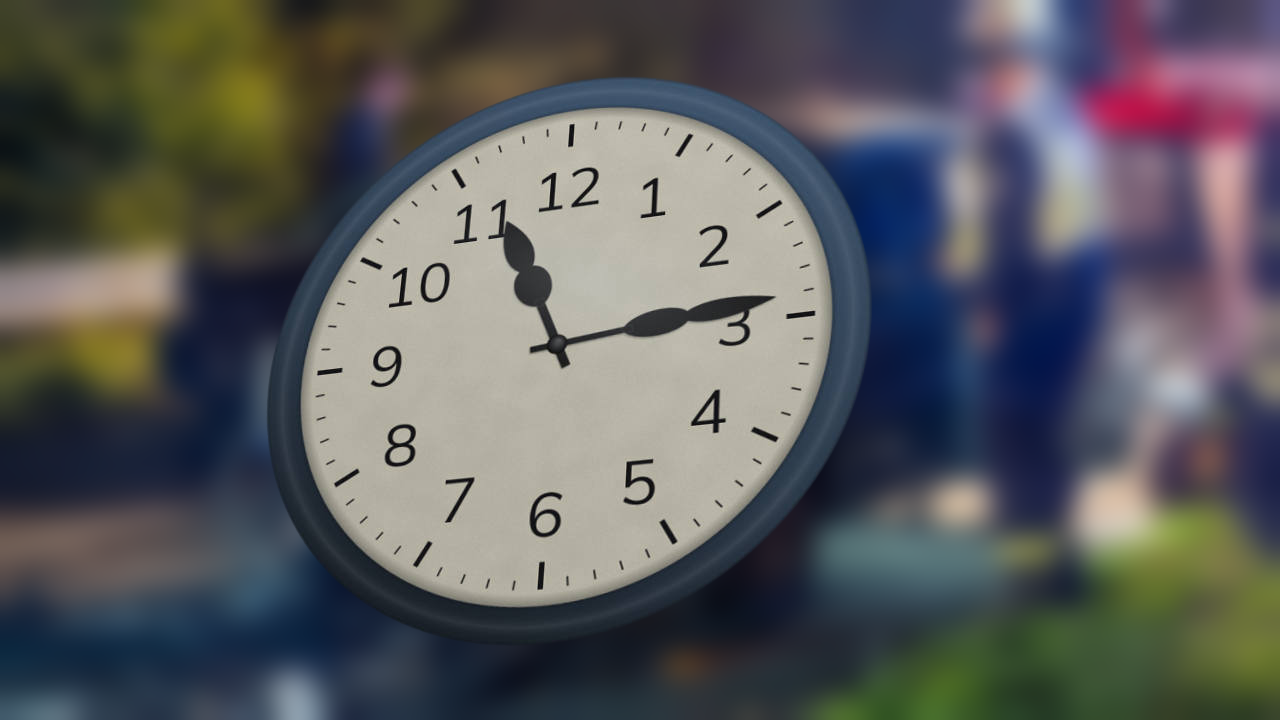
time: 11:14
